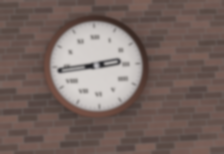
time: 2:44
